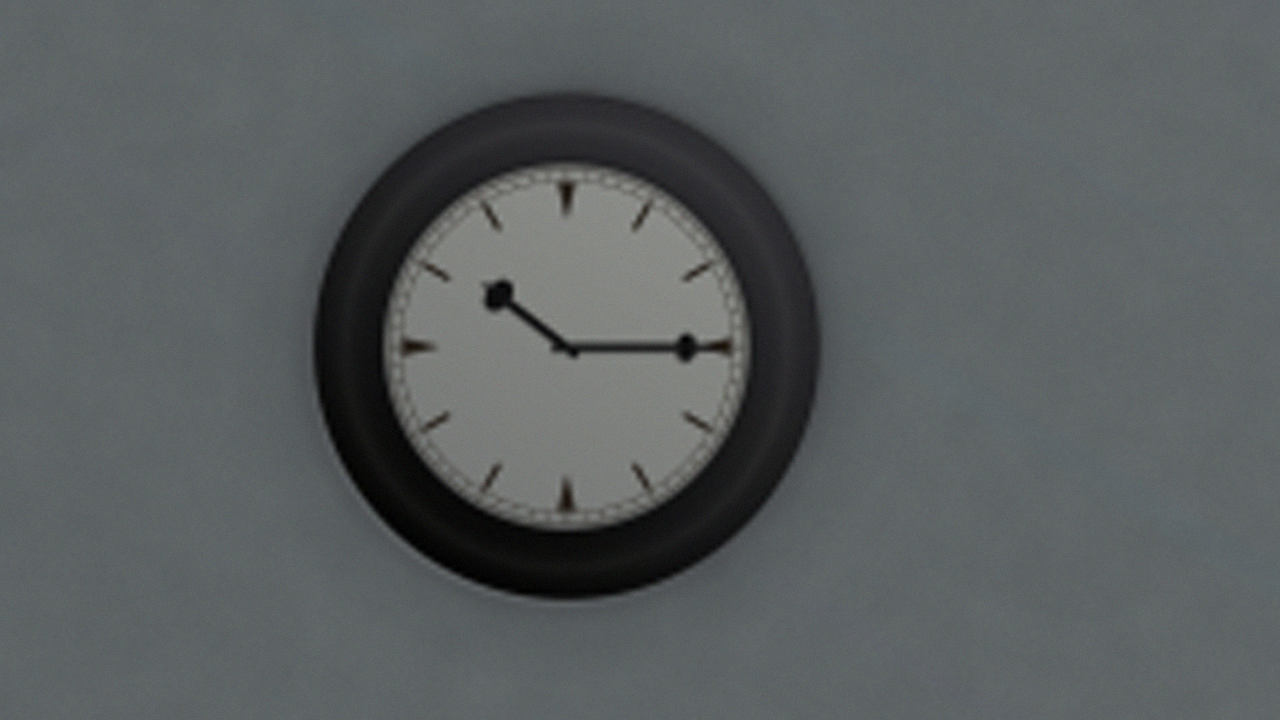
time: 10:15
